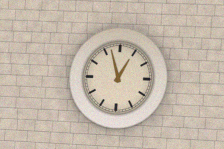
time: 12:57
